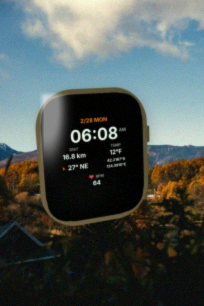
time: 6:08
